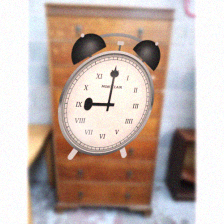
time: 9:00
